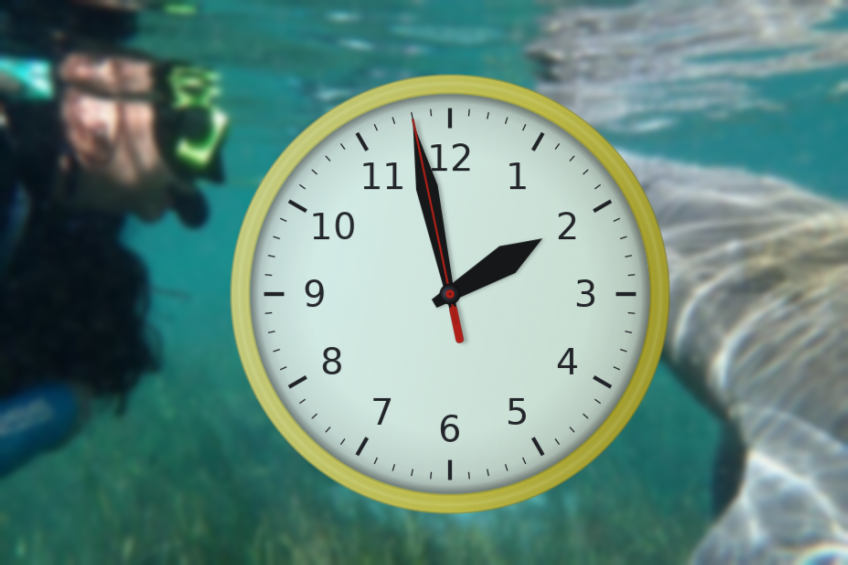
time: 1:57:58
